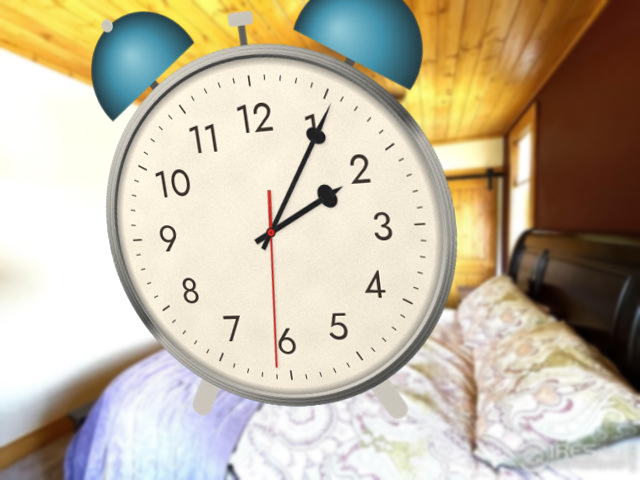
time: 2:05:31
